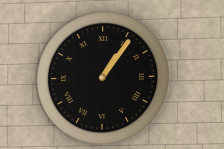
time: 1:06
